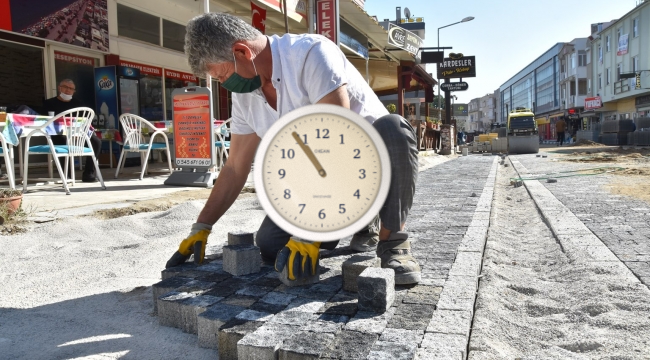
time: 10:54
